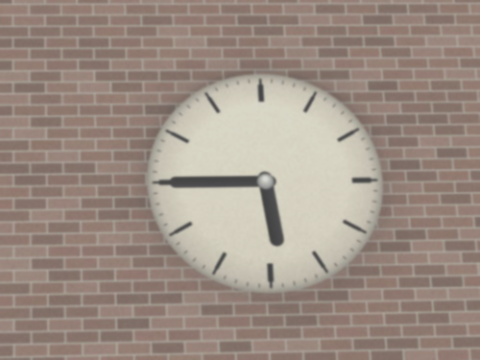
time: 5:45
